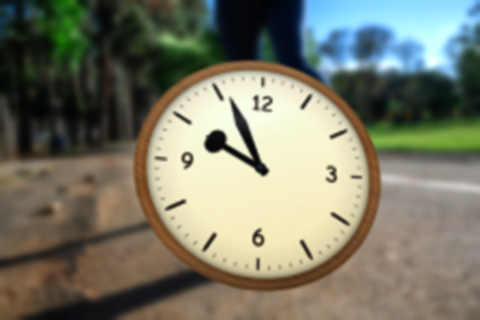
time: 9:56
